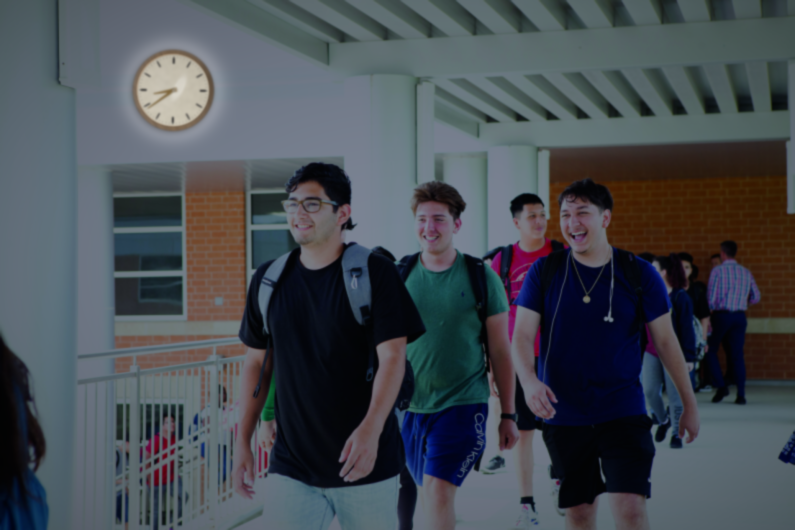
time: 8:39
